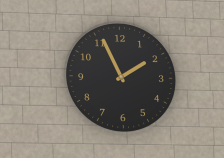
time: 1:56
